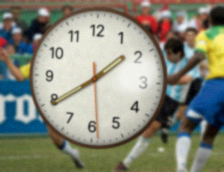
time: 1:39:29
